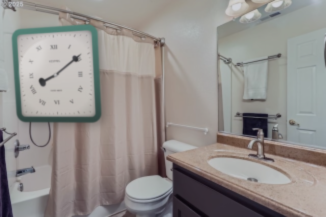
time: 8:09
